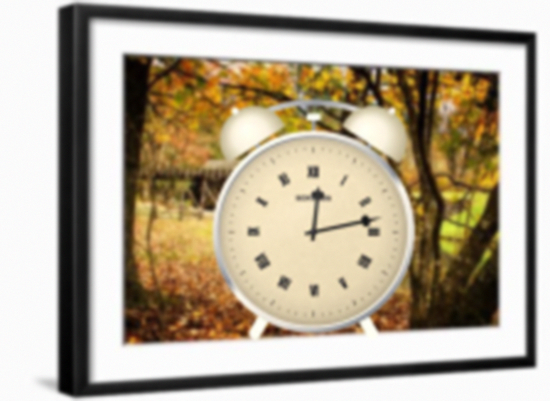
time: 12:13
